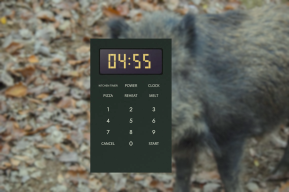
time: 4:55
